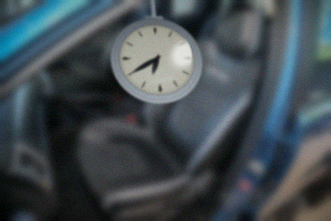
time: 6:40
